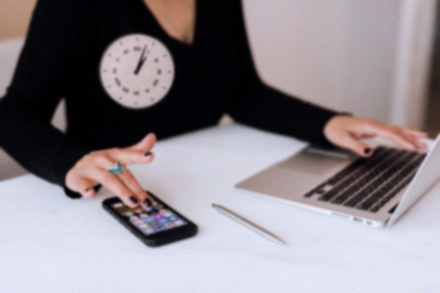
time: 1:03
